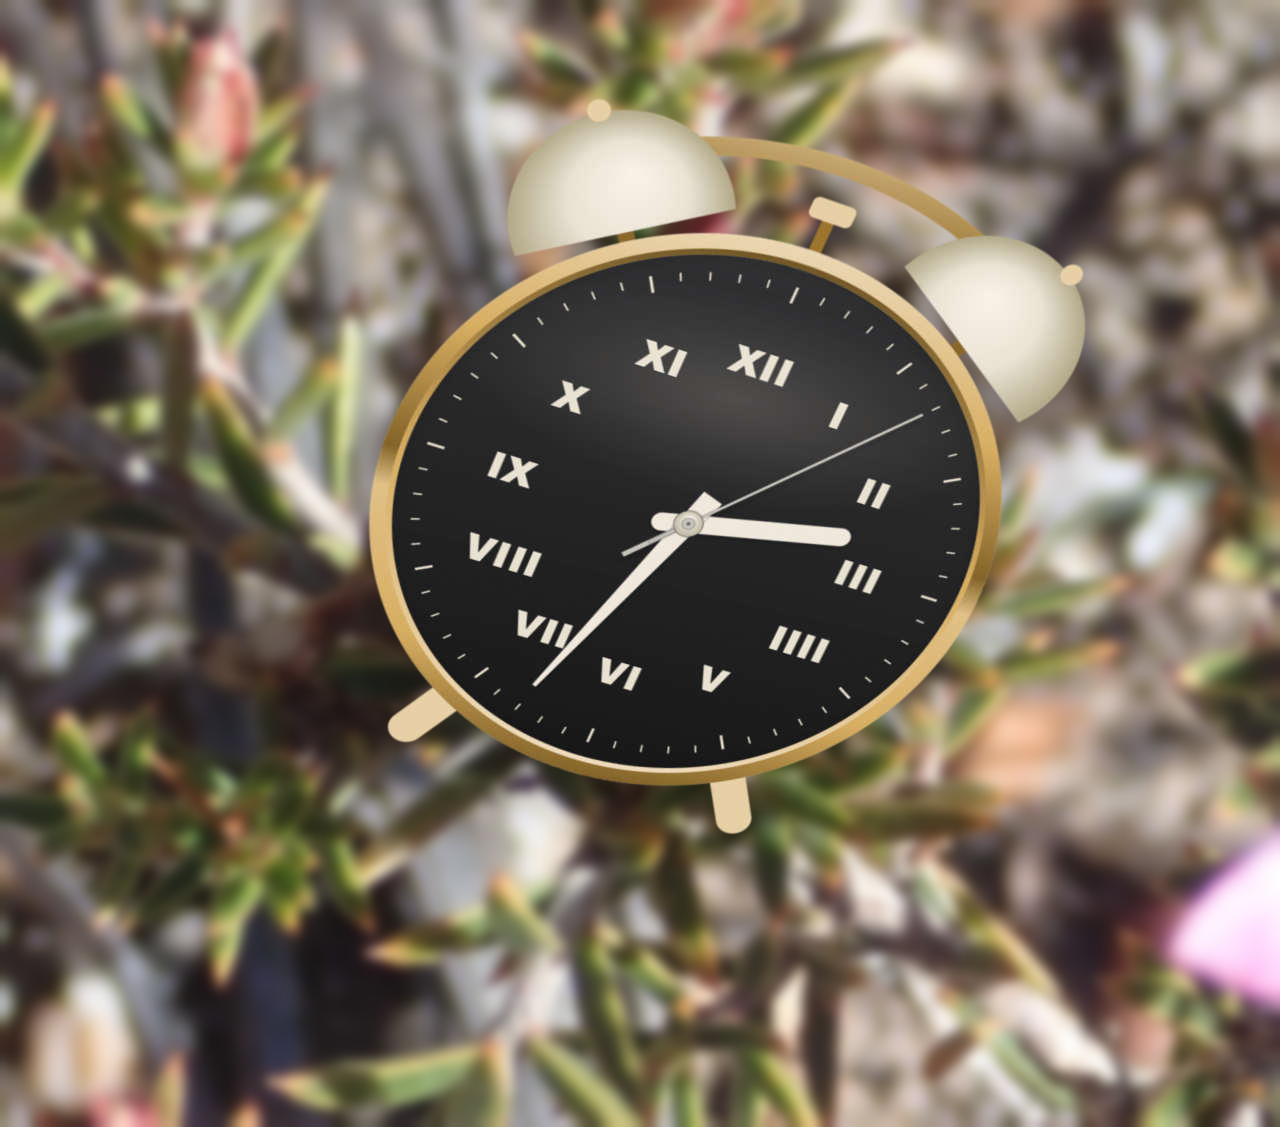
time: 2:33:07
